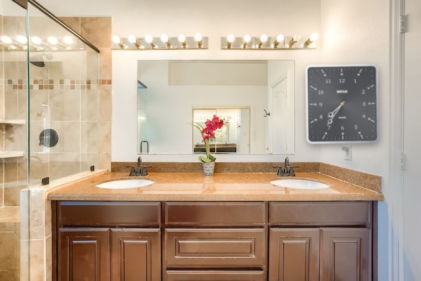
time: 7:36
